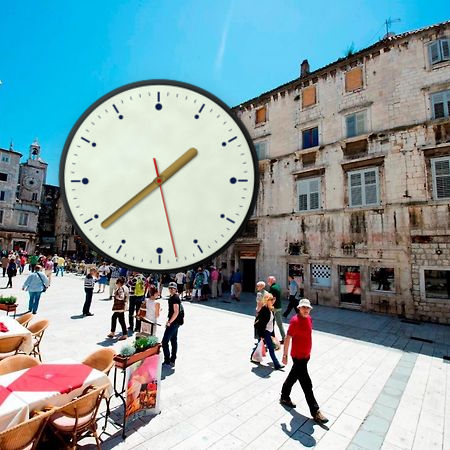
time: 1:38:28
